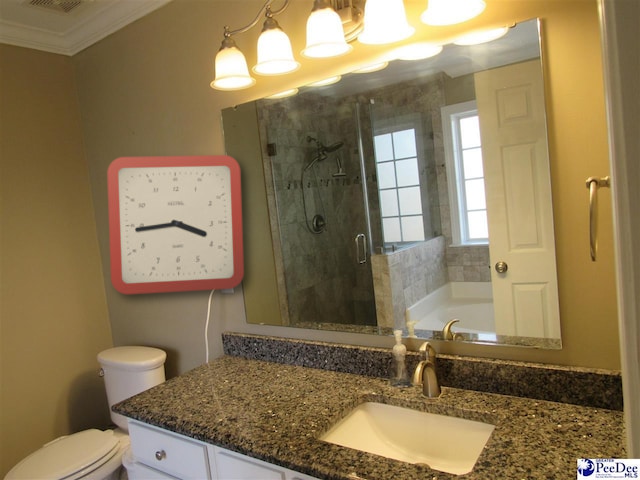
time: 3:44
